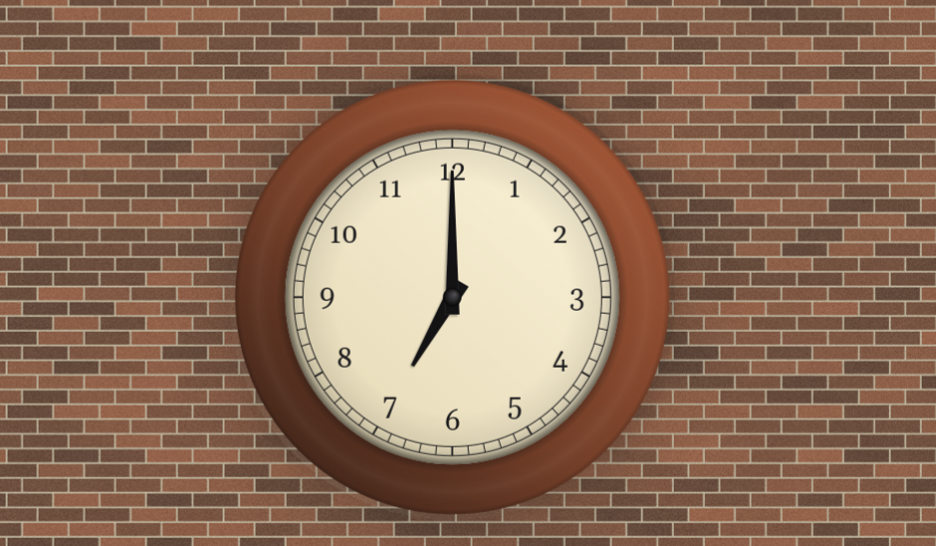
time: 7:00
